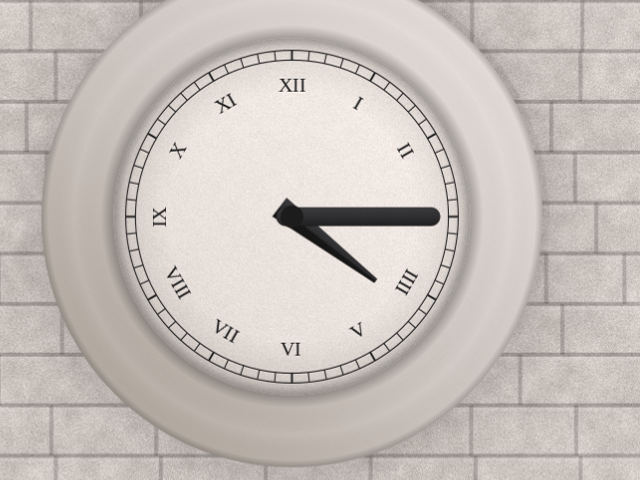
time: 4:15
